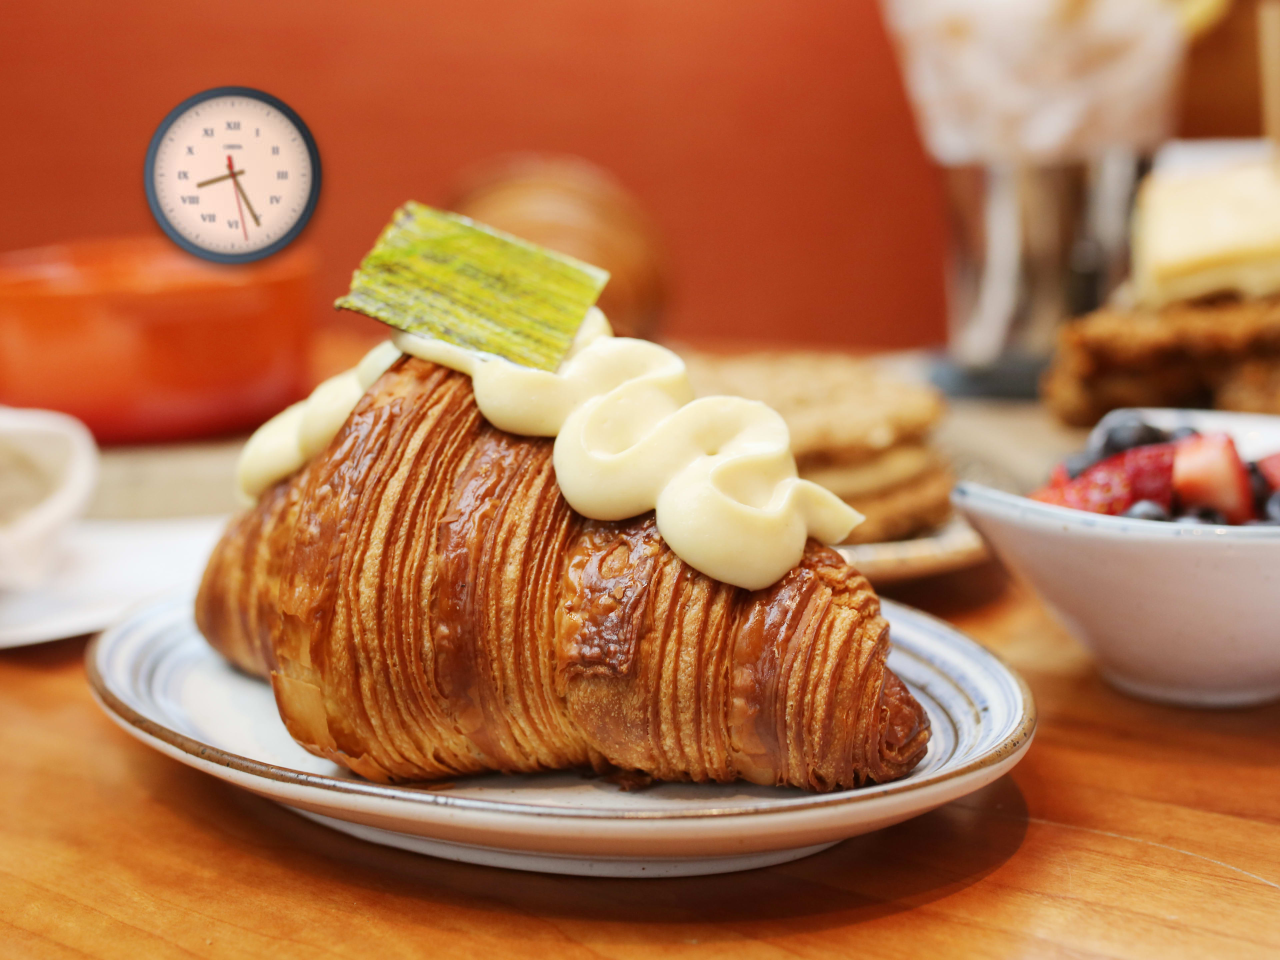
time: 8:25:28
